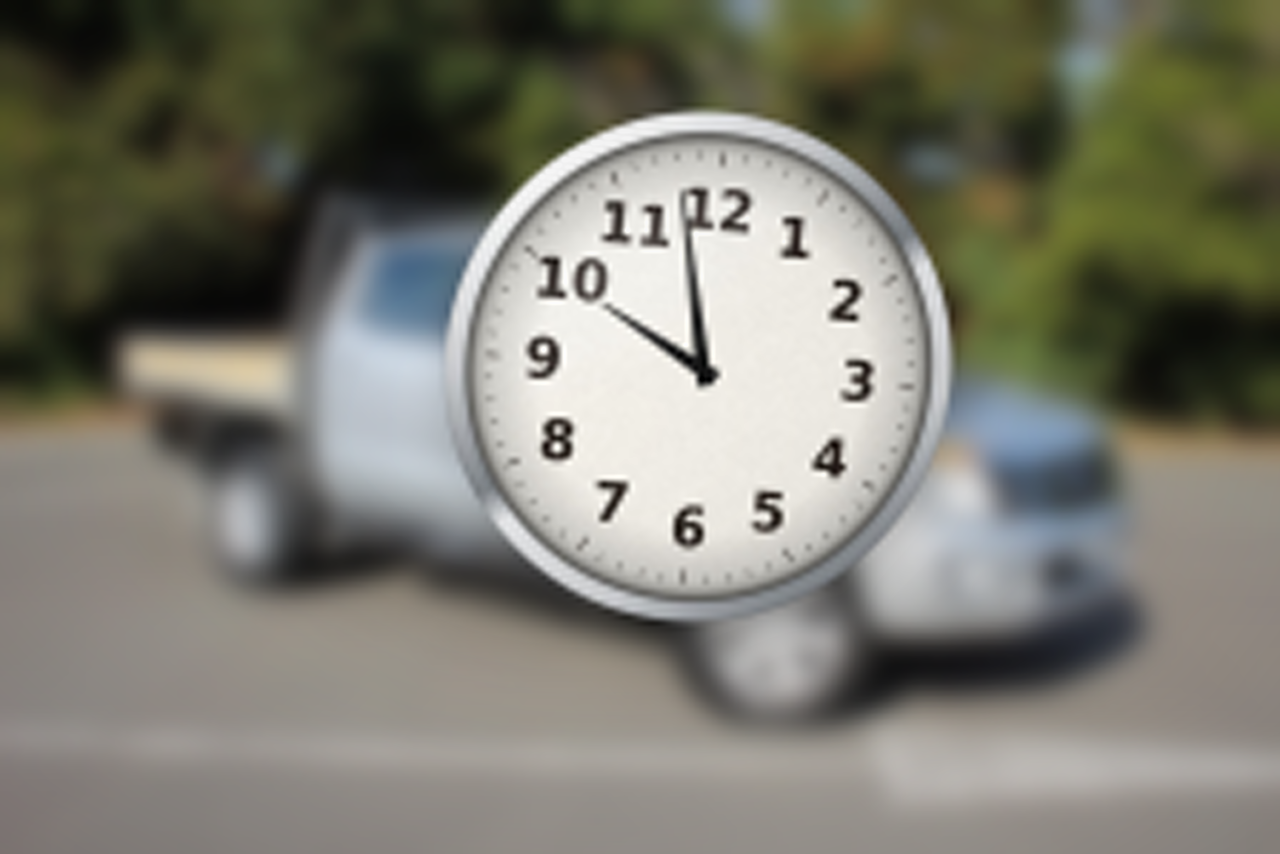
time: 9:58
